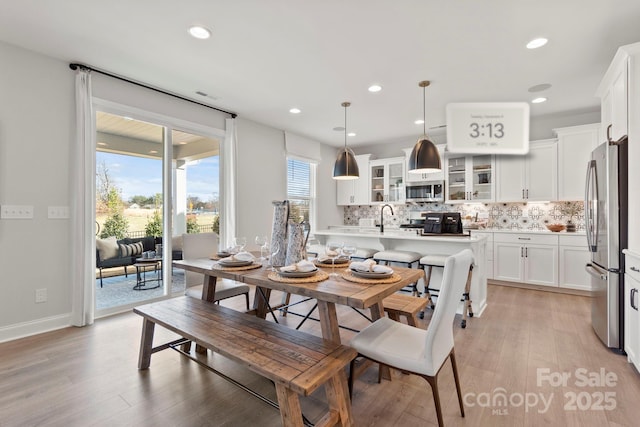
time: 3:13
